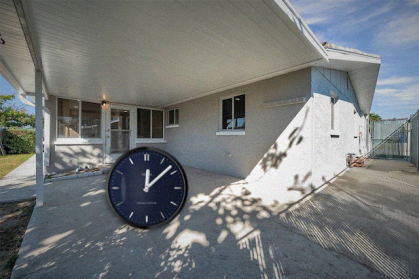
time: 12:08
